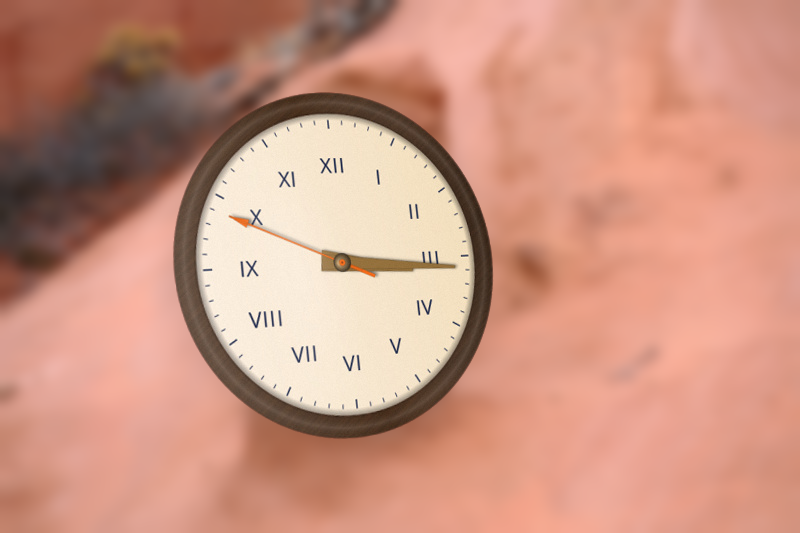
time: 3:15:49
